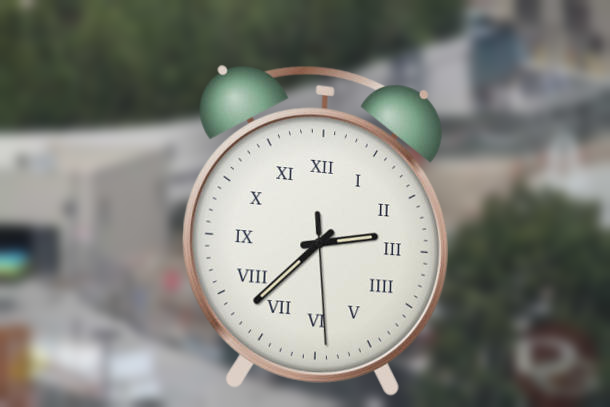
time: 2:37:29
